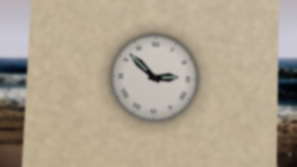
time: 2:52
